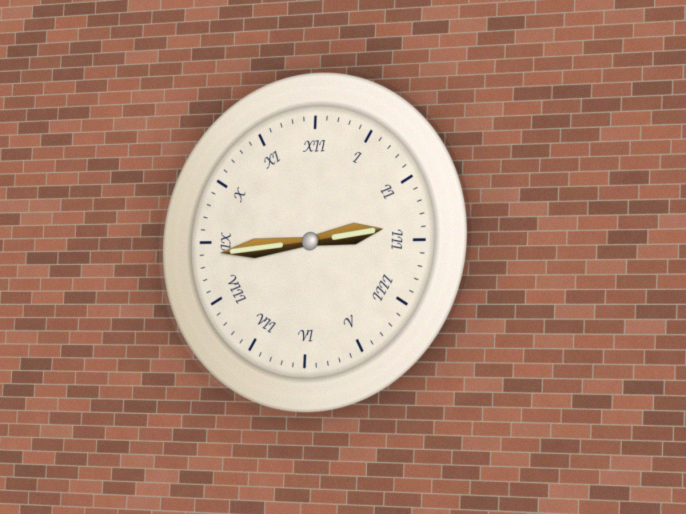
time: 2:44
